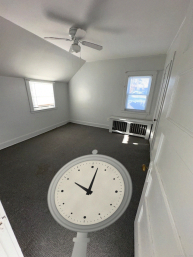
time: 10:02
